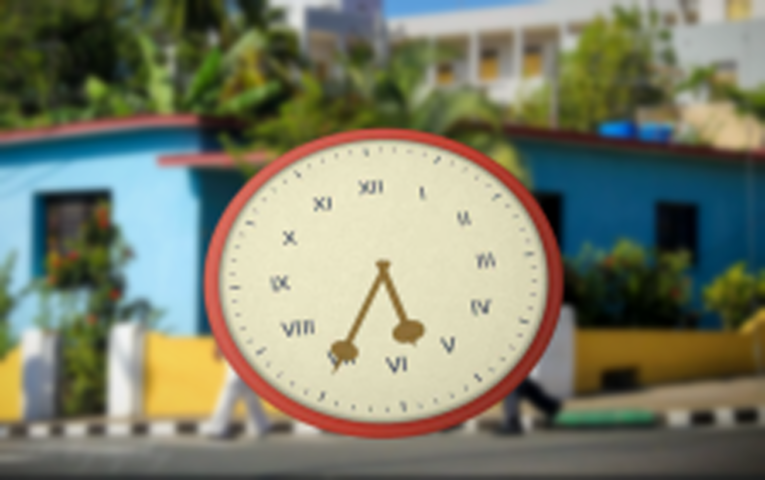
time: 5:35
